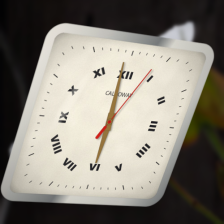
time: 5:59:04
